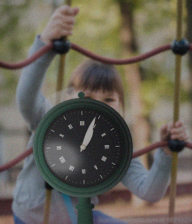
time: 1:04
